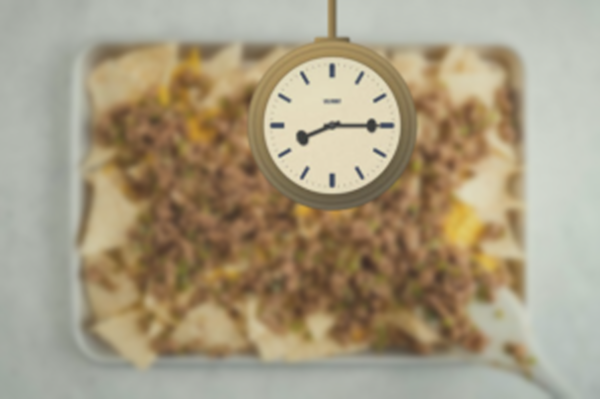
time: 8:15
